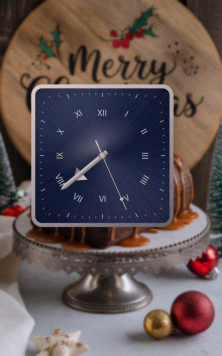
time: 7:38:26
